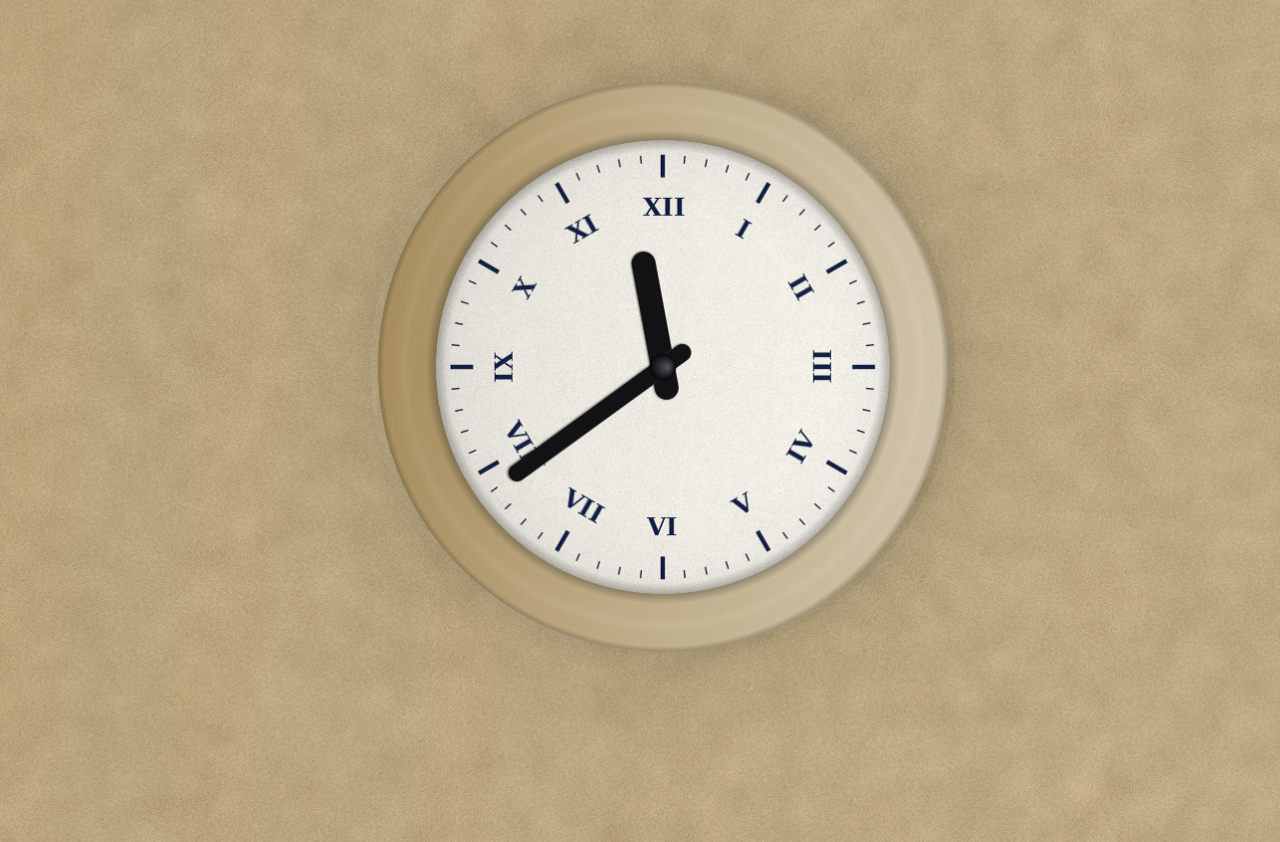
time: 11:39
